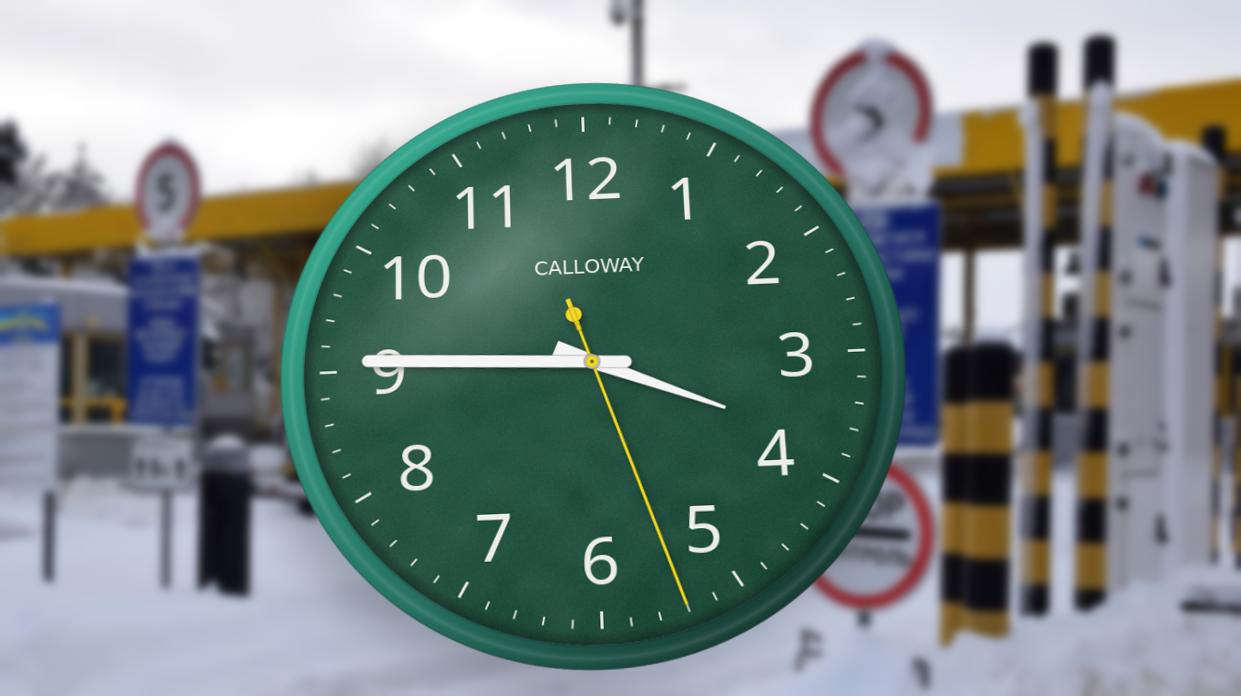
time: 3:45:27
